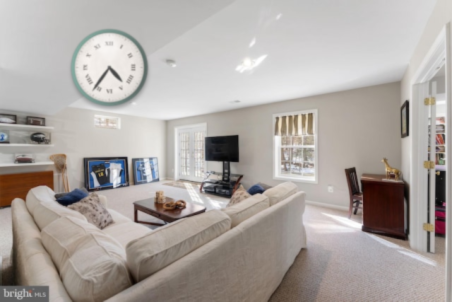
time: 4:36
